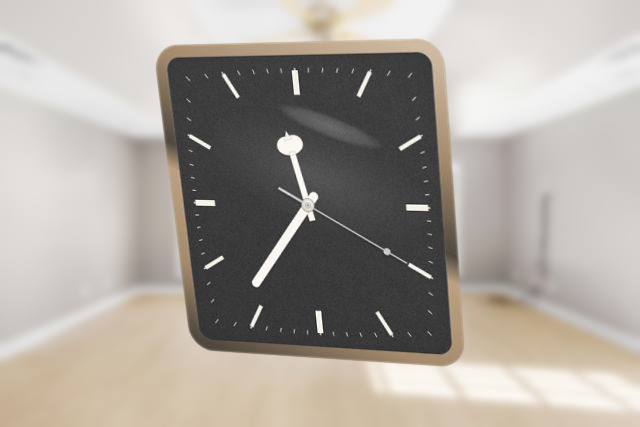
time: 11:36:20
